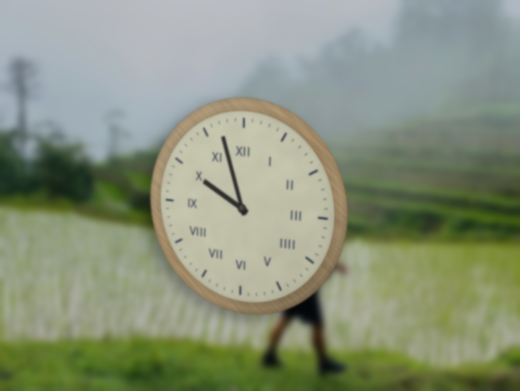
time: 9:57
